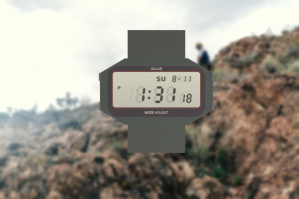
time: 1:31:18
